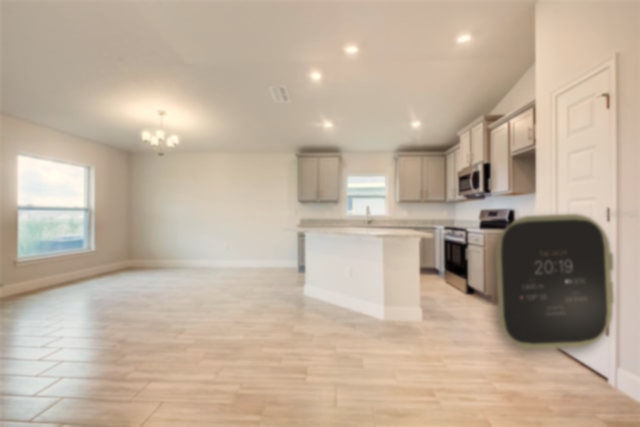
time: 20:19
